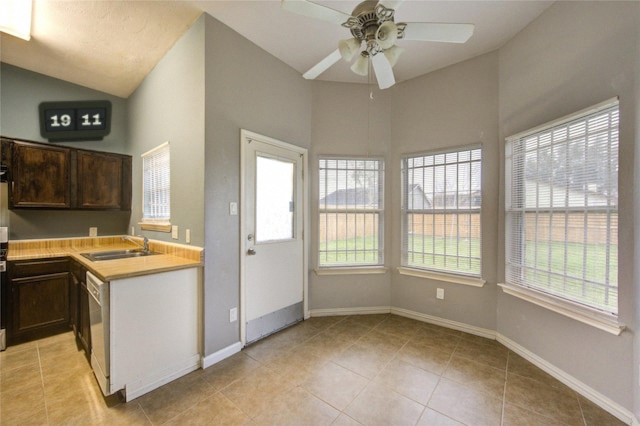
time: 19:11
